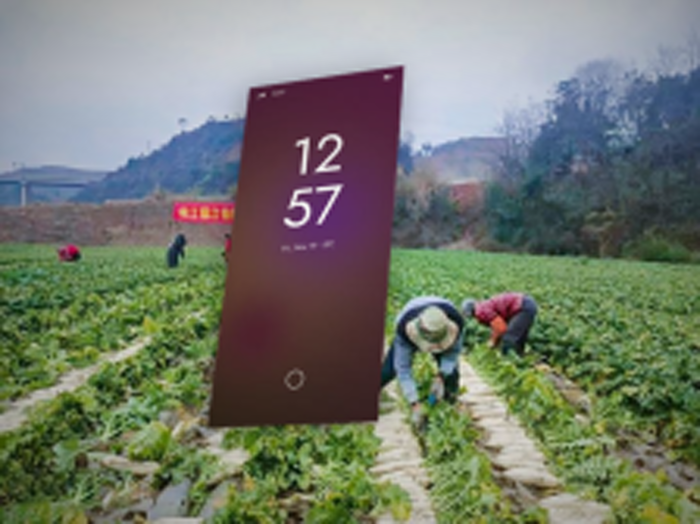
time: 12:57
